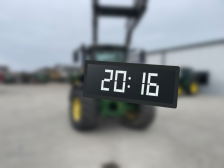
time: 20:16
